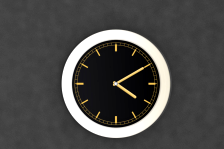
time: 4:10
